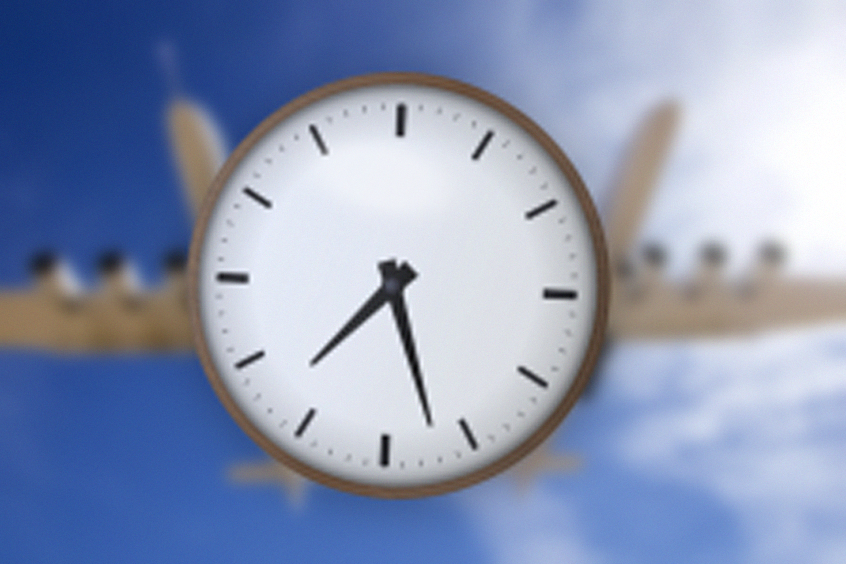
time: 7:27
